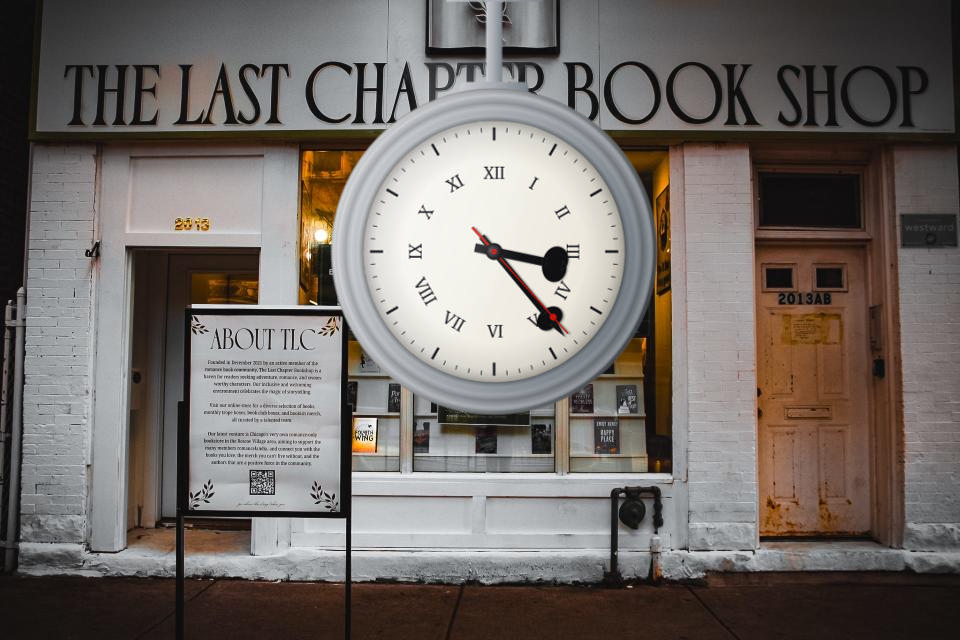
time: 3:23:23
